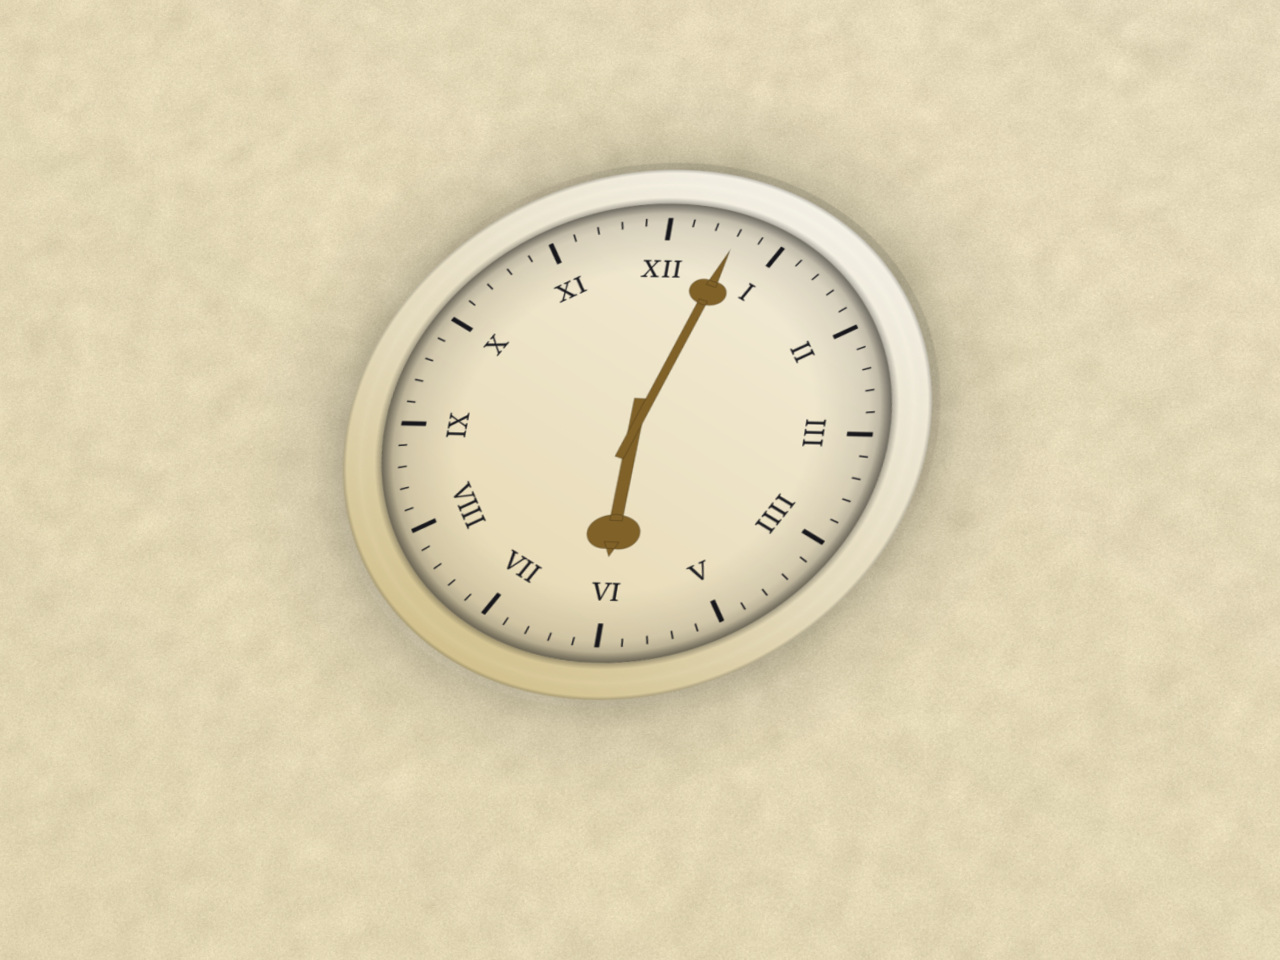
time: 6:03
